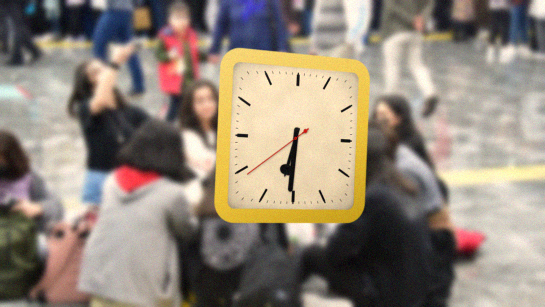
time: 6:30:39
